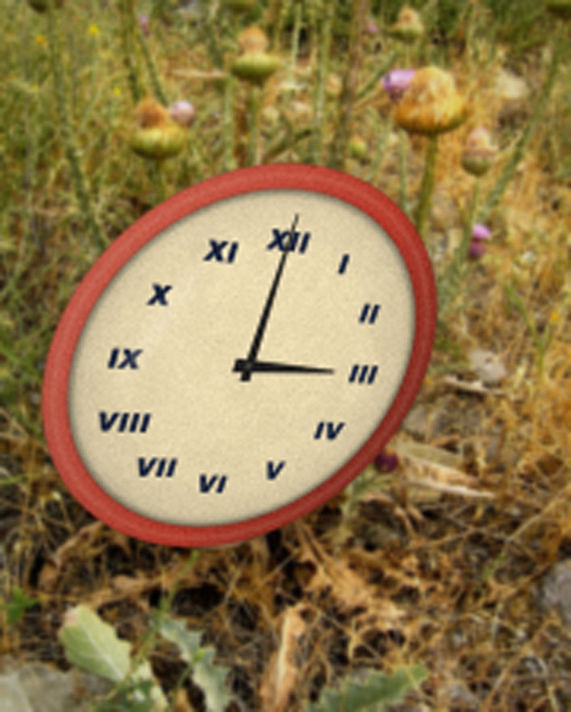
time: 3:00
